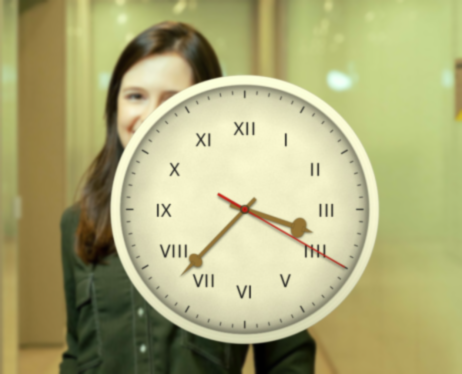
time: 3:37:20
